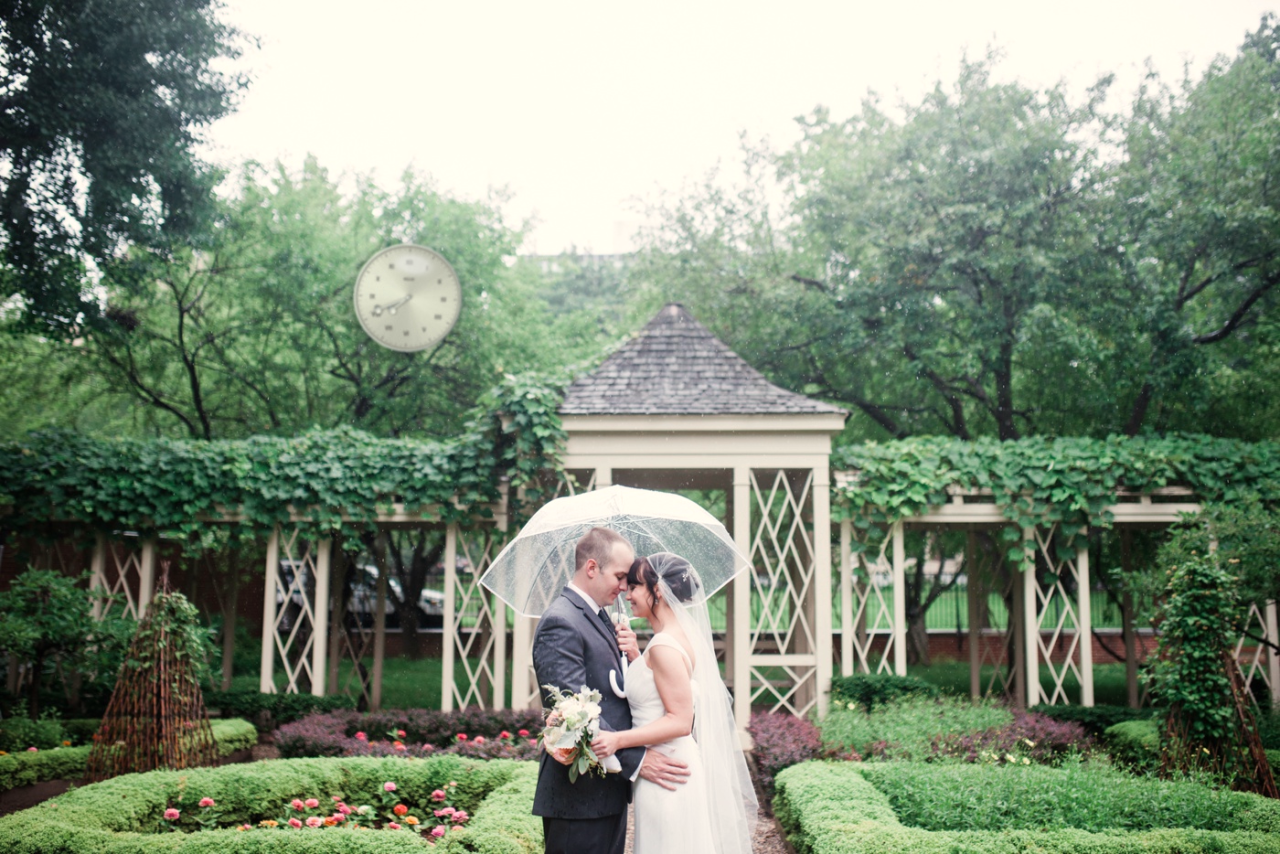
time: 7:41
